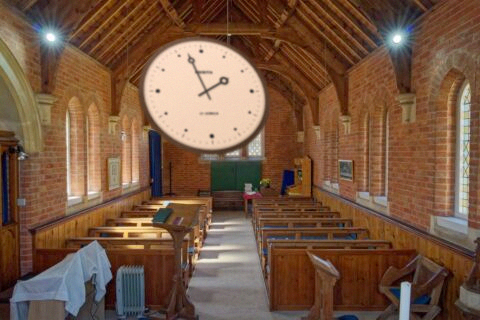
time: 1:57
